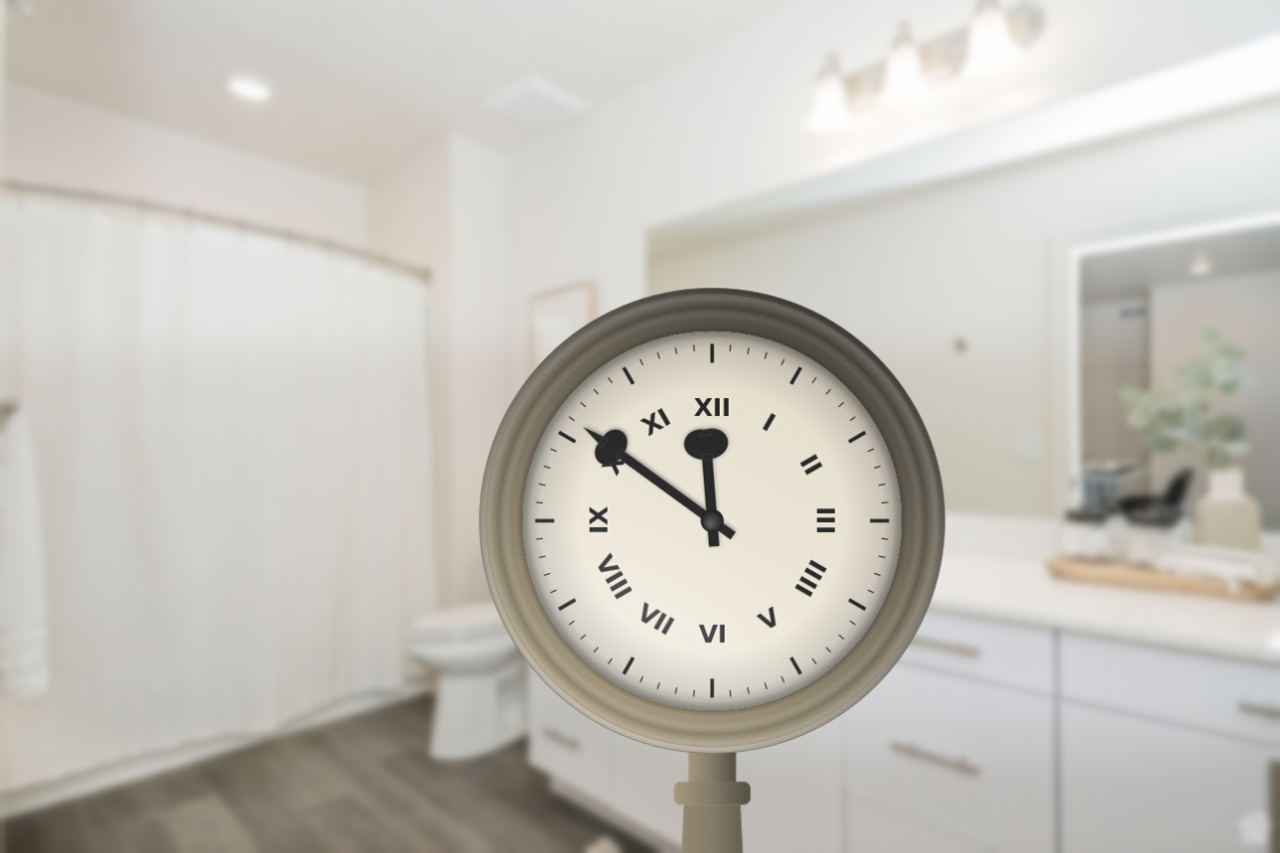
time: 11:51
